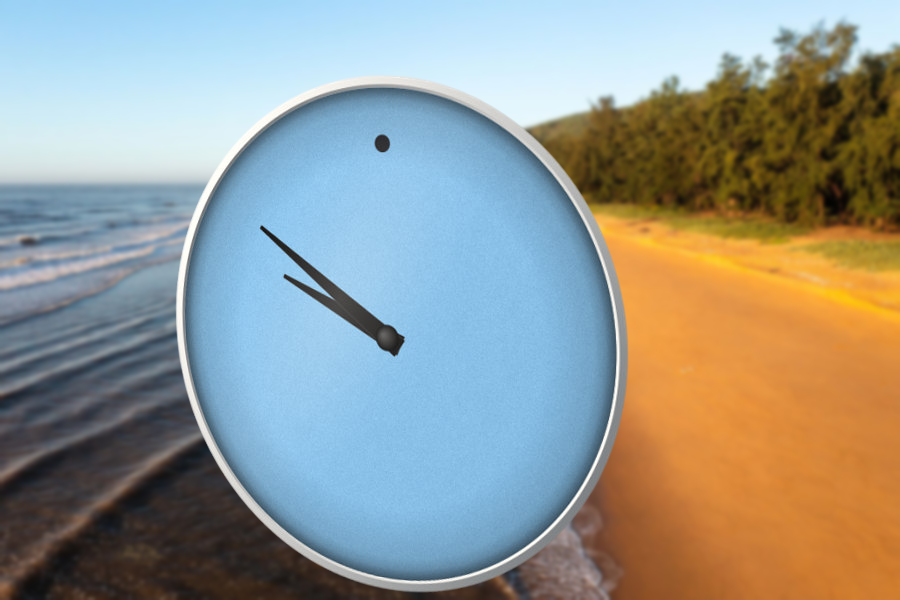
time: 9:51
